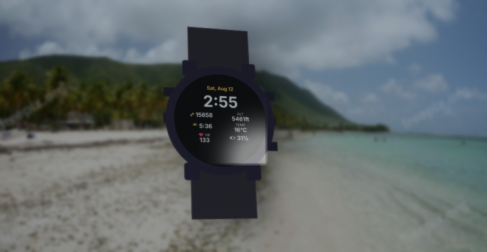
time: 2:55
